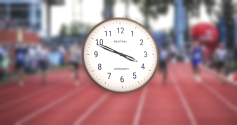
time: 3:49
